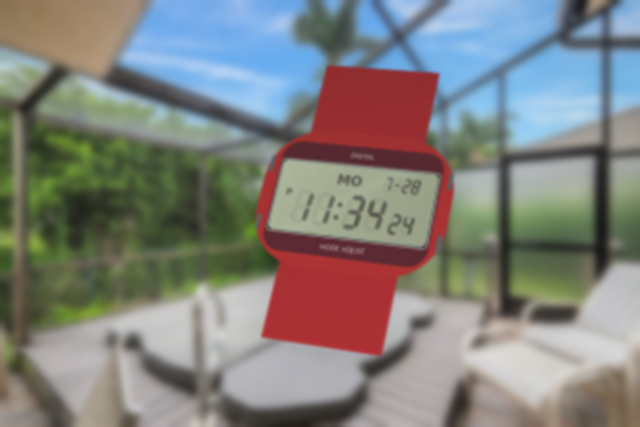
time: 11:34:24
